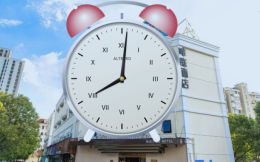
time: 8:01
